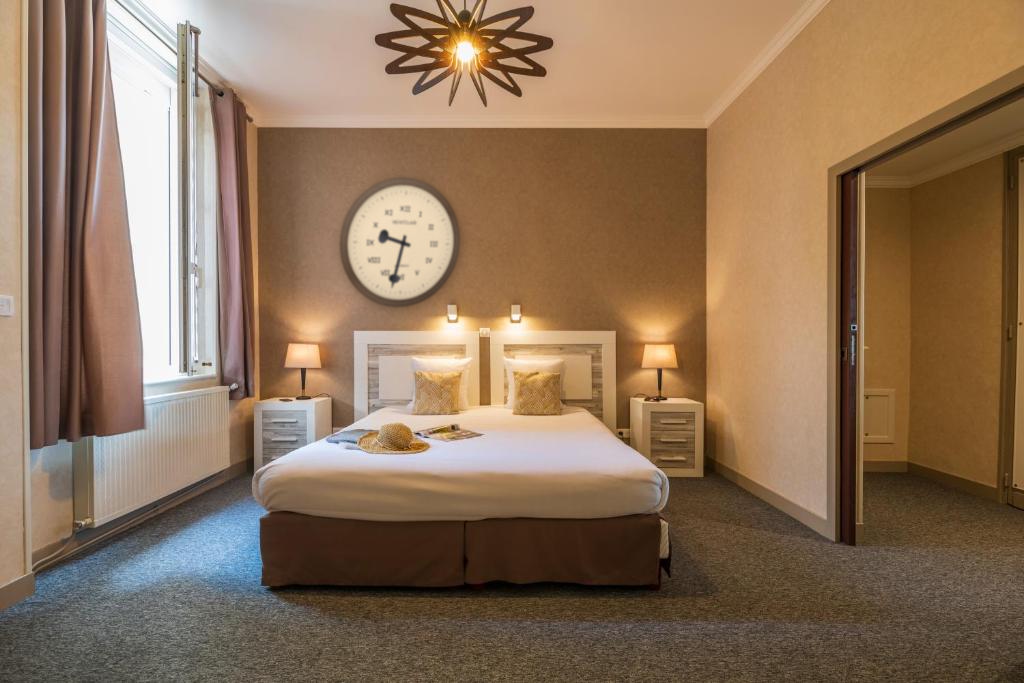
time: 9:32
